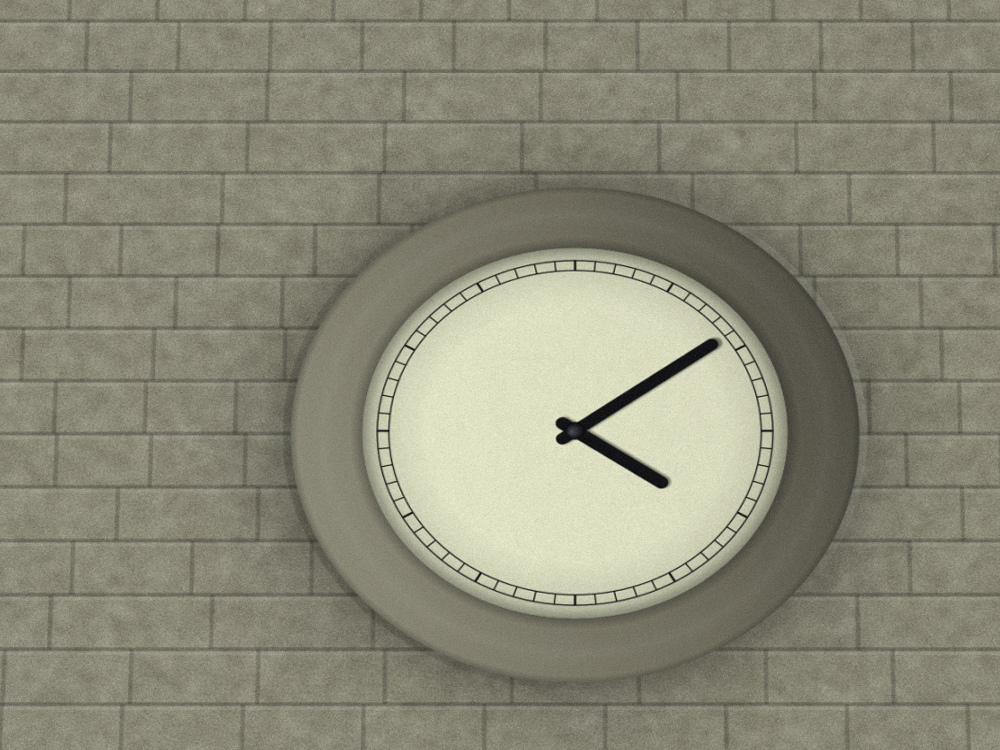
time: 4:09
